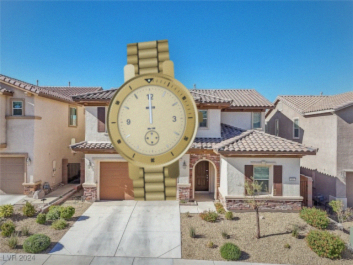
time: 12:00
